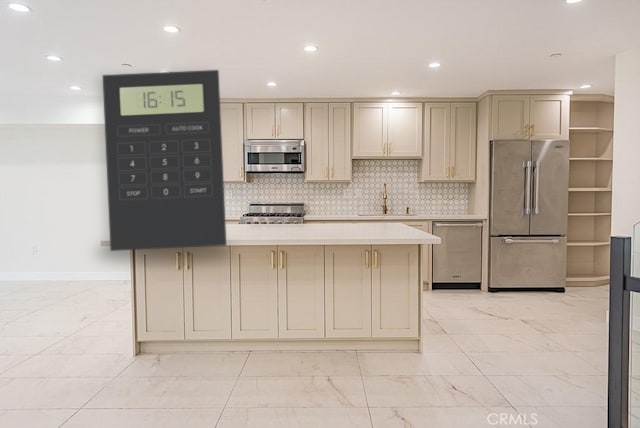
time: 16:15
